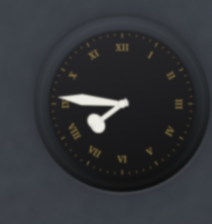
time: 7:46
